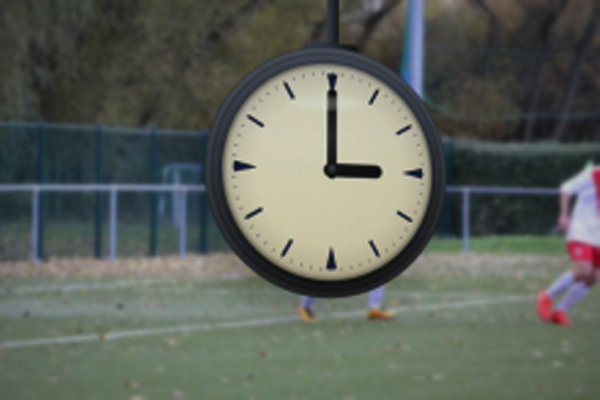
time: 3:00
